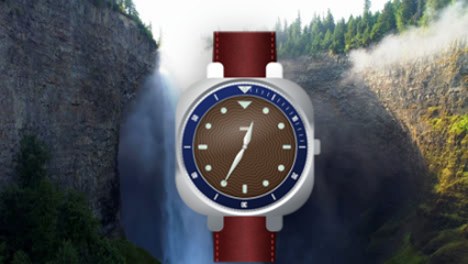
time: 12:35
